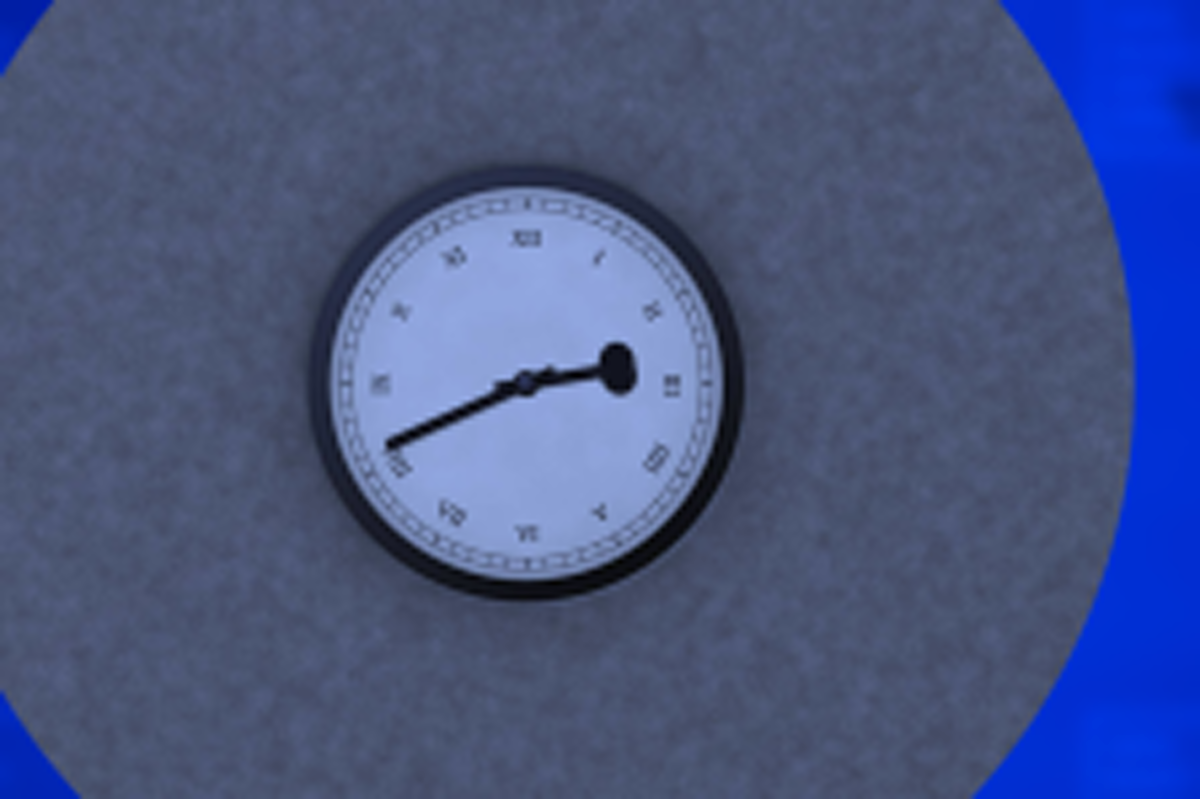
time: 2:41
